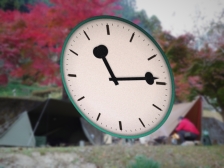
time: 11:14
